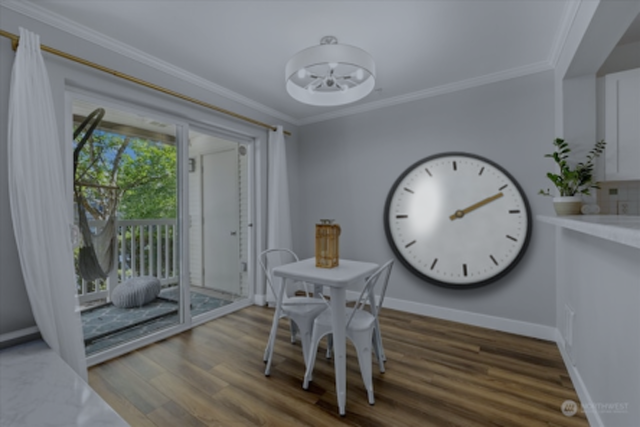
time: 2:11
